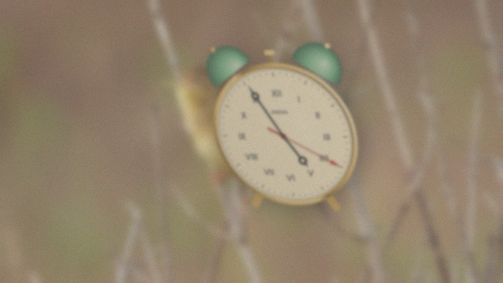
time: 4:55:20
